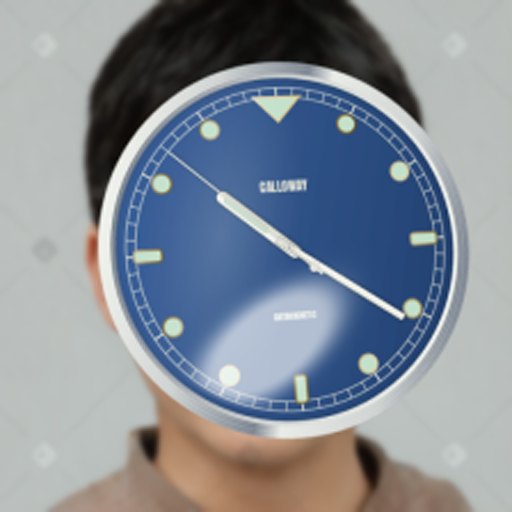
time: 10:20:52
